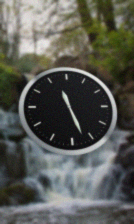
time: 11:27
